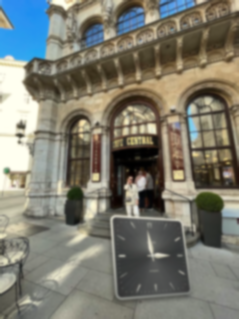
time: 2:59
